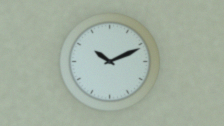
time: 10:11
